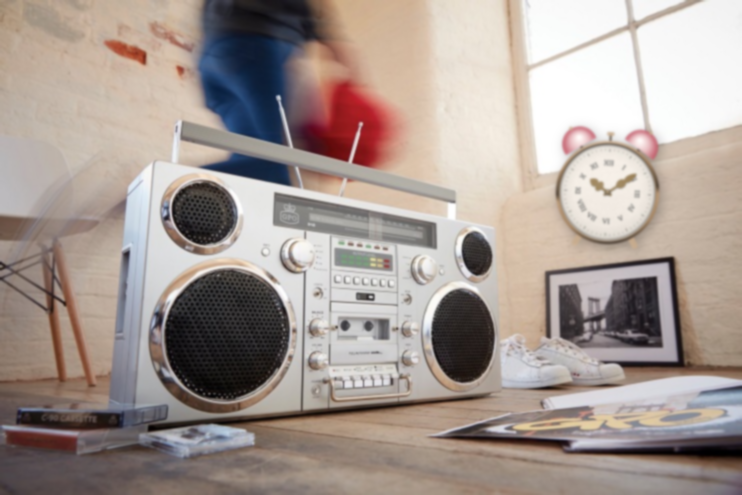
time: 10:09
